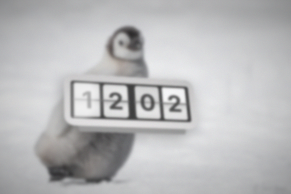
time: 12:02
